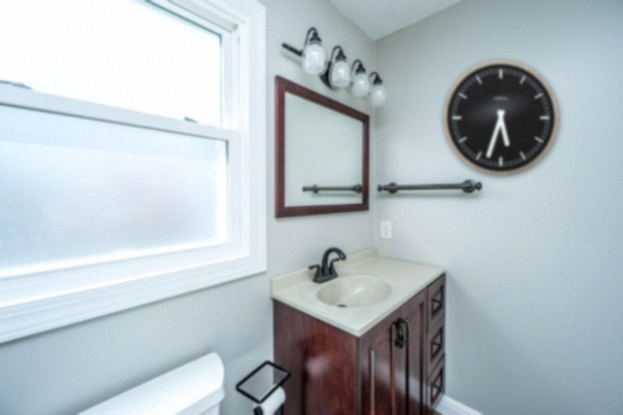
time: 5:33
